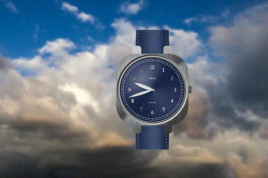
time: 9:42
